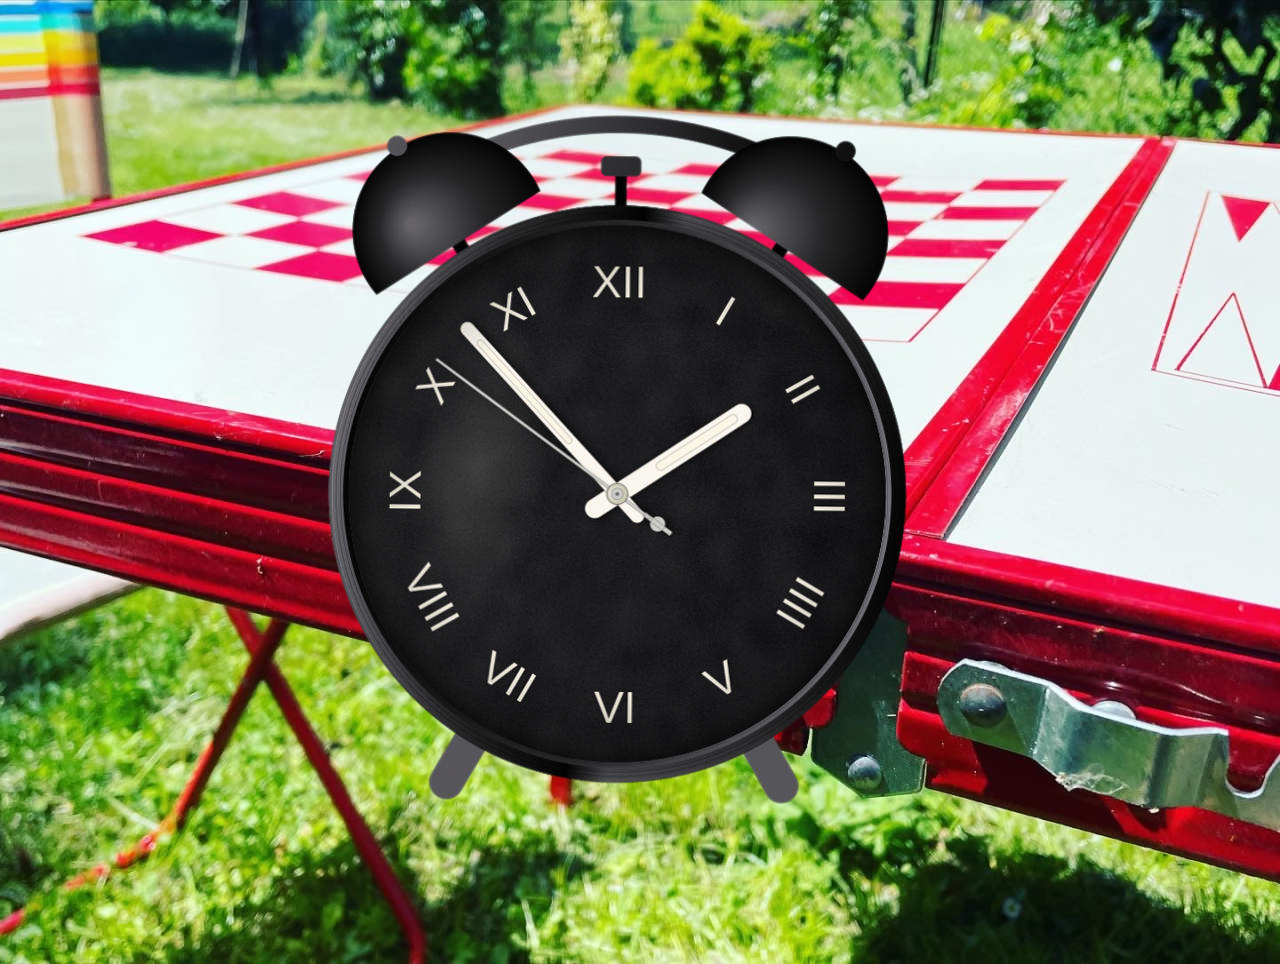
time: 1:52:51
